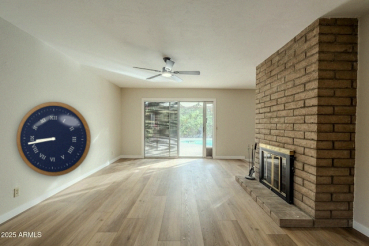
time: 8:43
